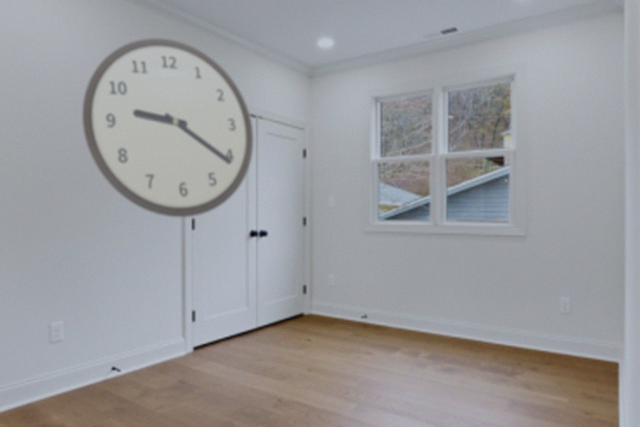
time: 9:21
